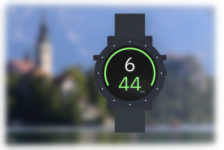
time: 6:44
